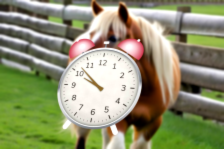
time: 9:52
